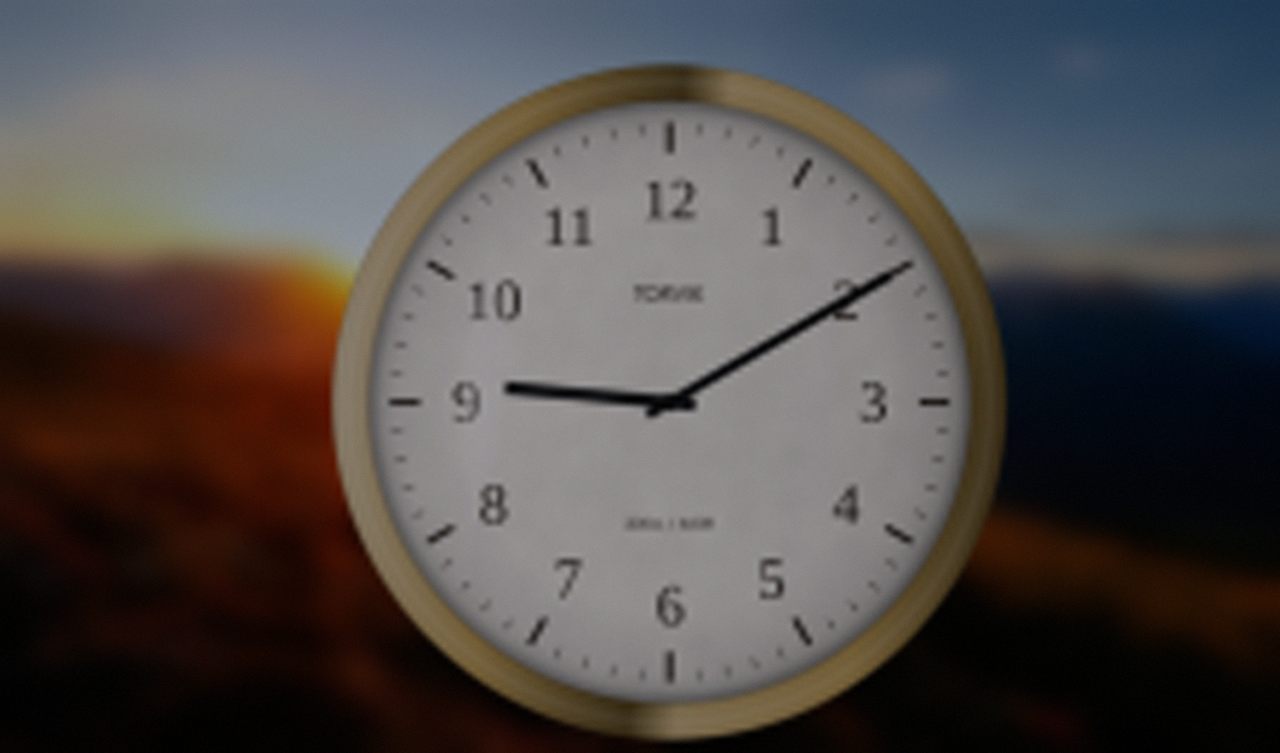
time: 9:10
